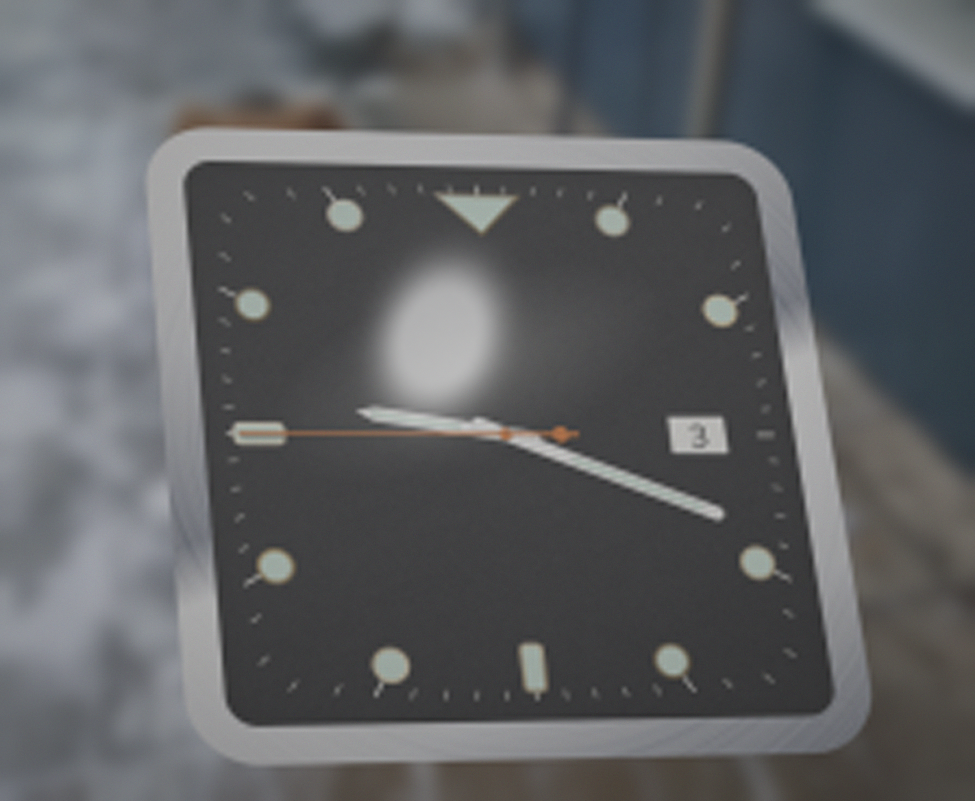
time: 9:18:45
